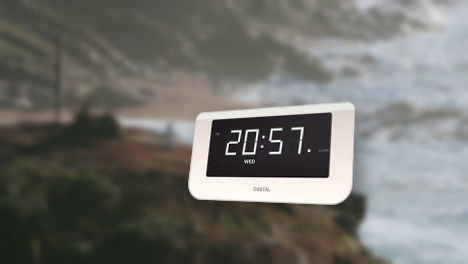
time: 20:57
